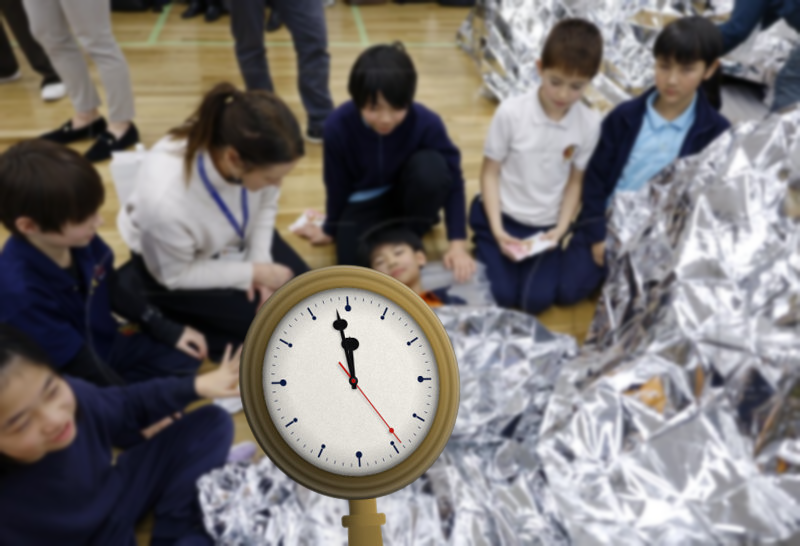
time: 11:58:24
